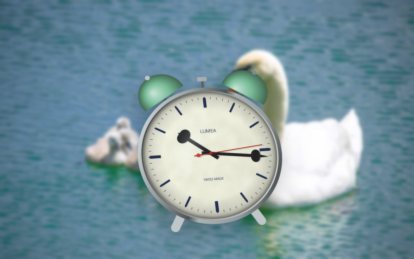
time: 10:16:14
